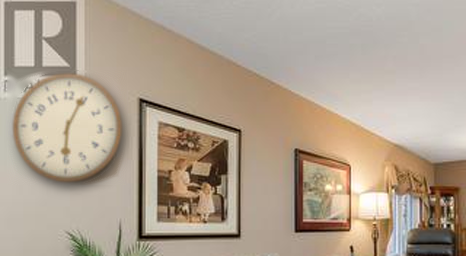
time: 6:04
